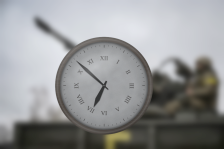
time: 6:52
